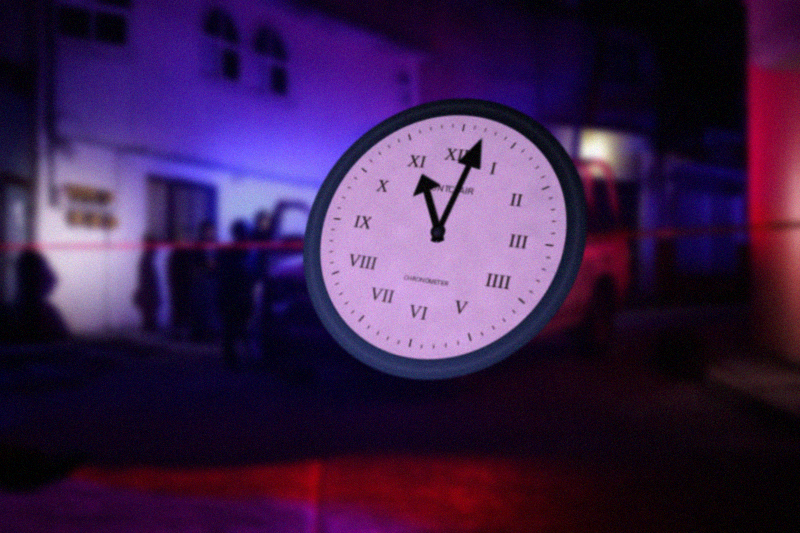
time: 11:02
